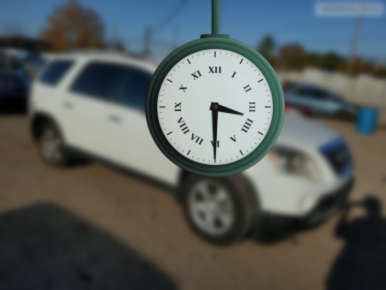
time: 3:30
